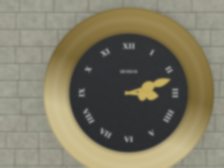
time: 3:12
